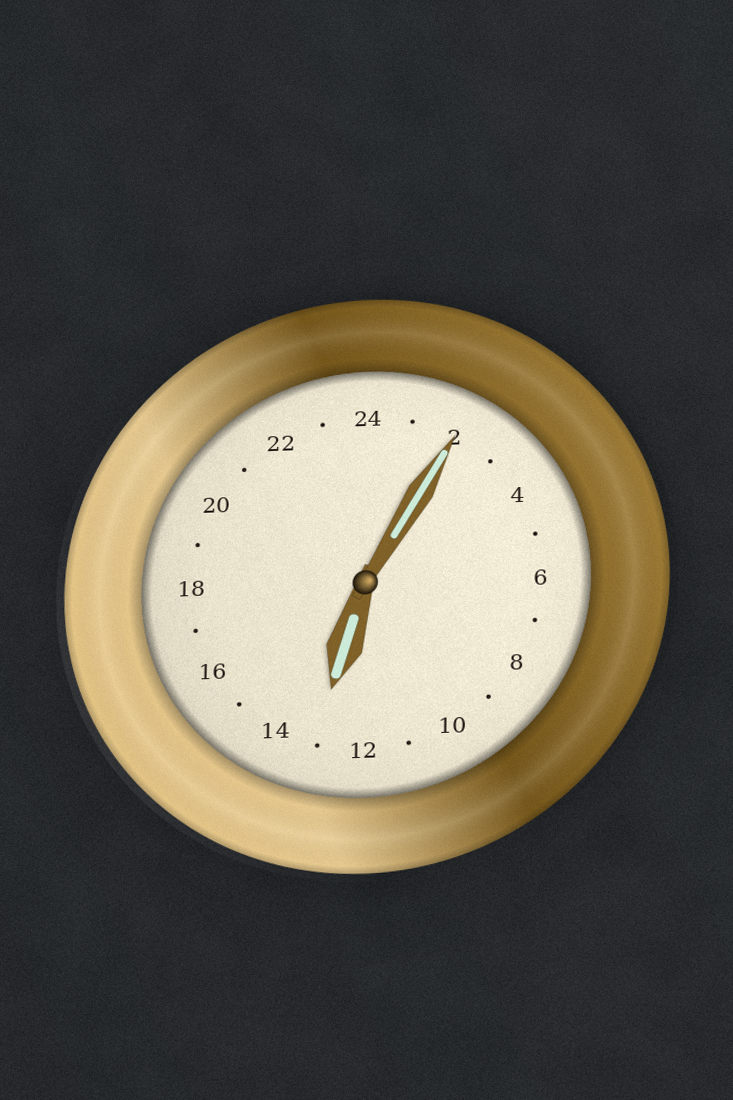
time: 13:05
